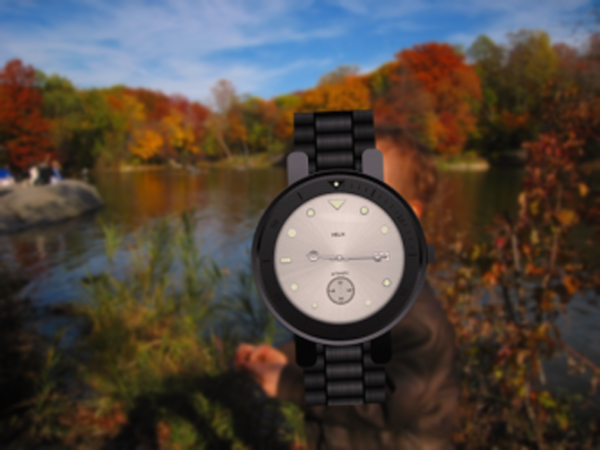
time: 9:15
